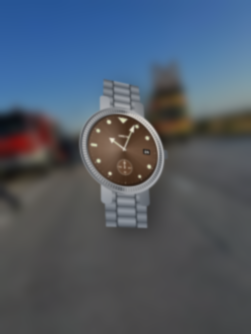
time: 10:04
